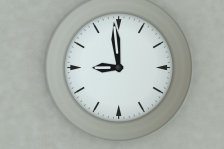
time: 8:59
